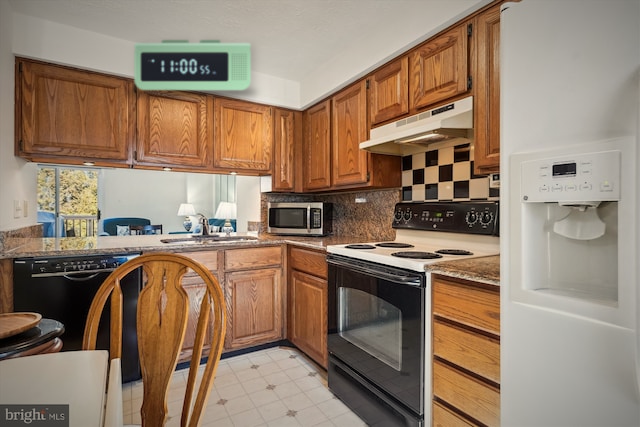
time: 11:00
